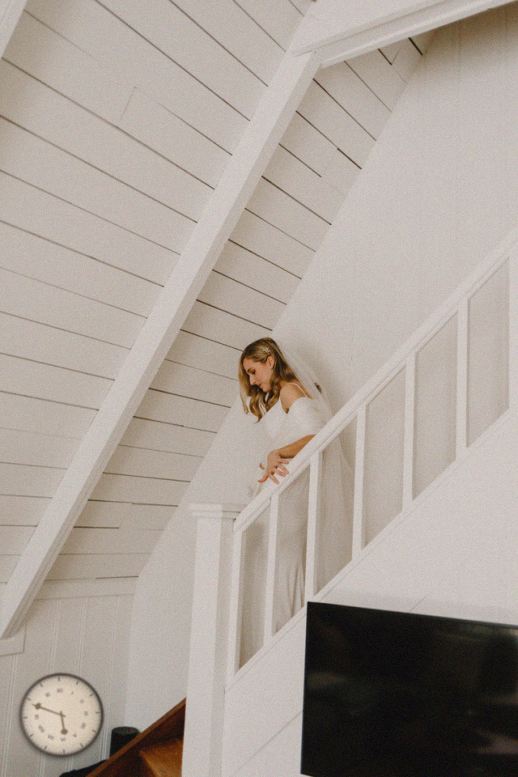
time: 5:49
